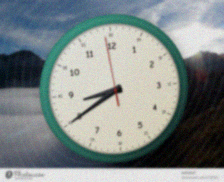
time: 8:39:59
